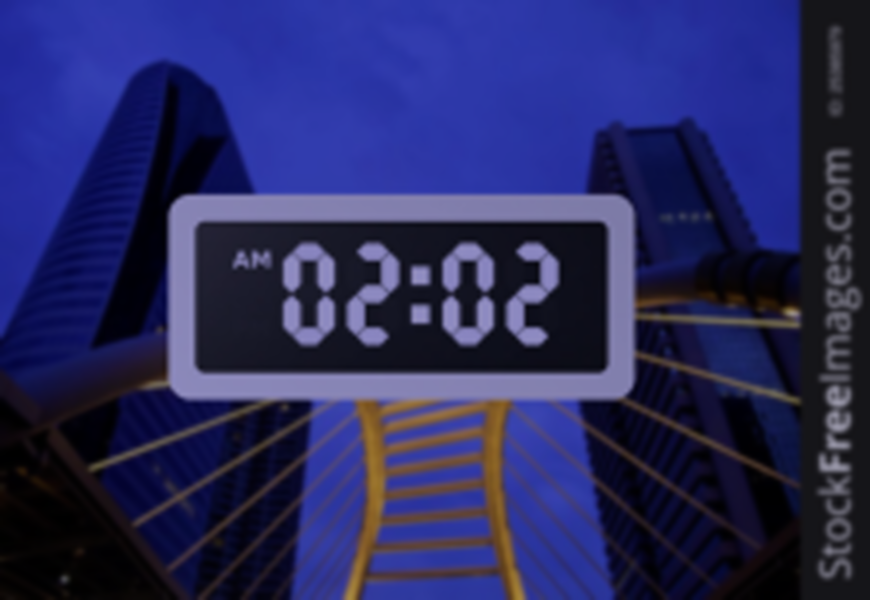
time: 2:02
